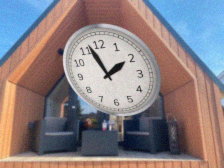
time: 1:57
